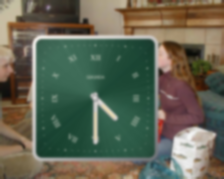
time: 4:30
